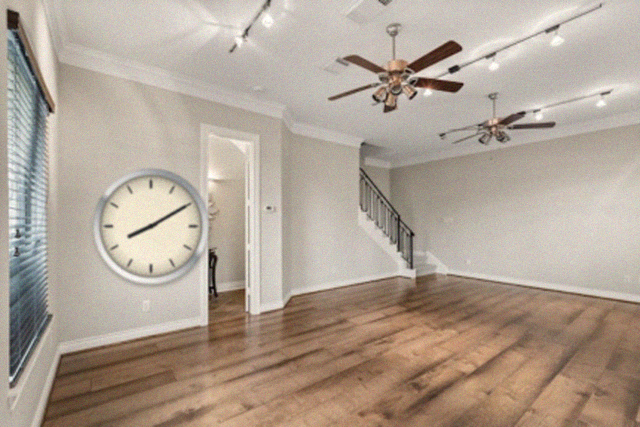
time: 8:10
